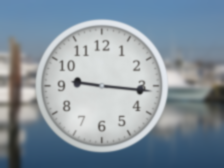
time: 9:16
